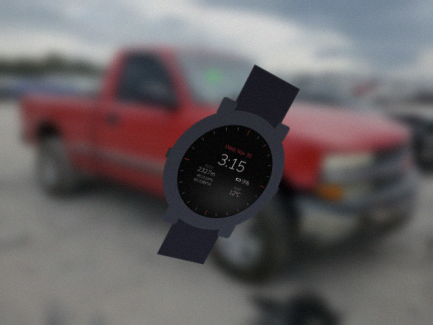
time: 3:15
